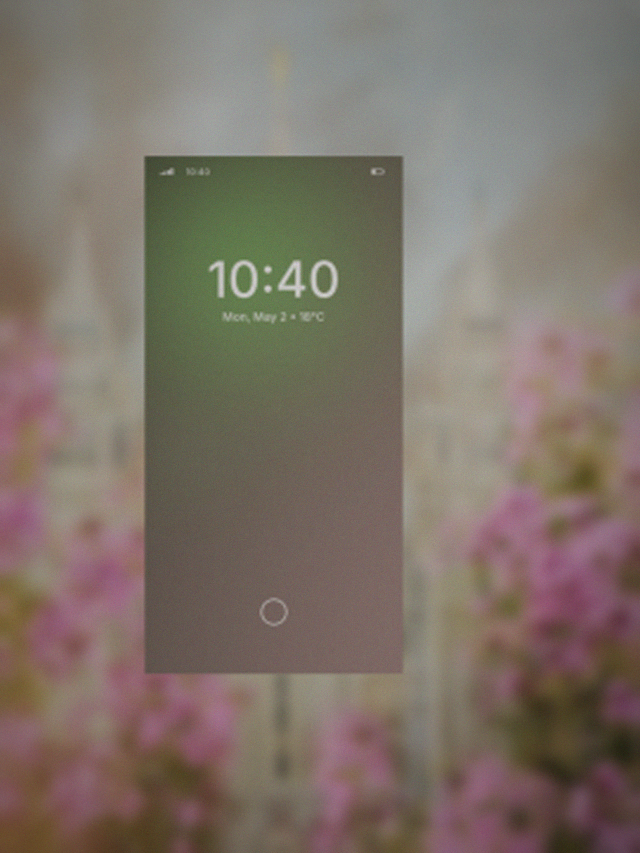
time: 10:40
